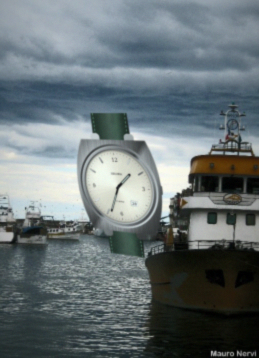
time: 1:34
